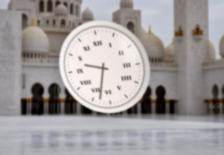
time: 9:33
